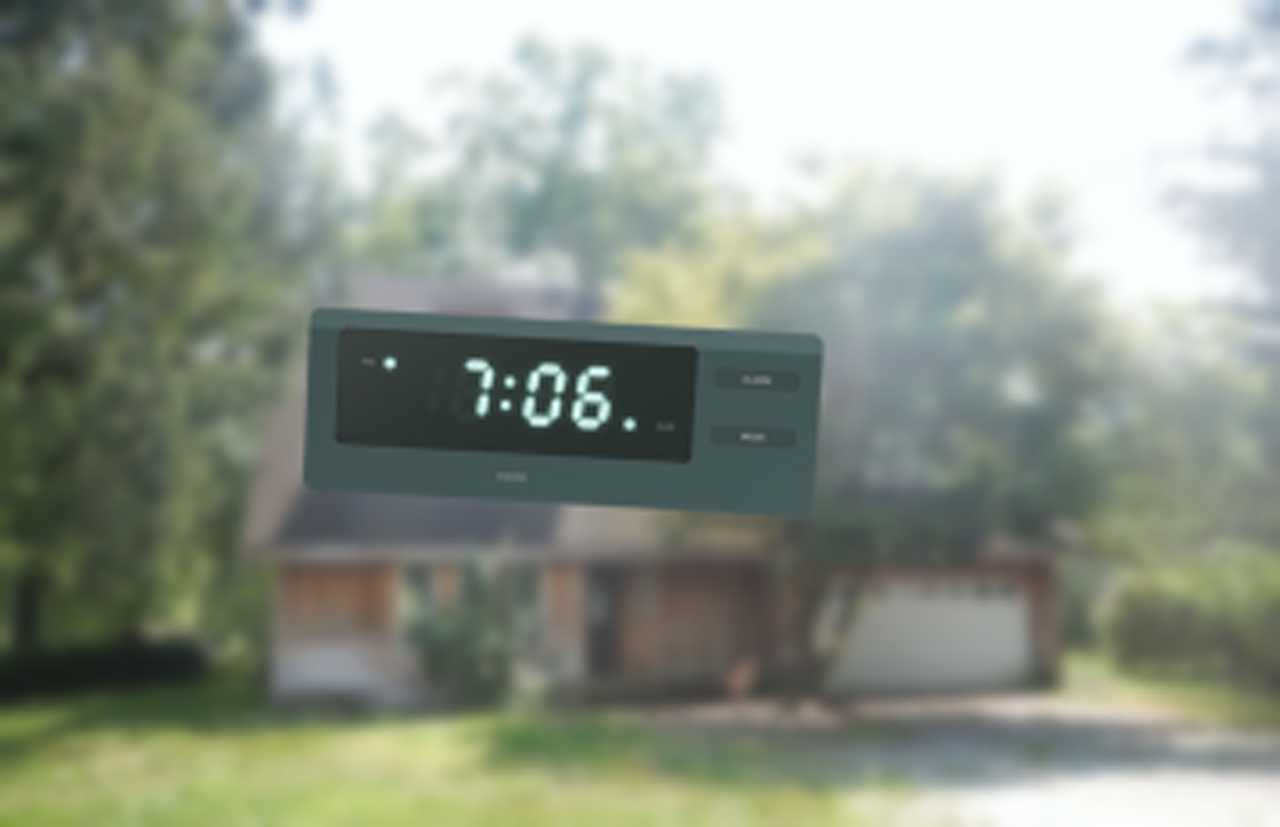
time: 7:06
